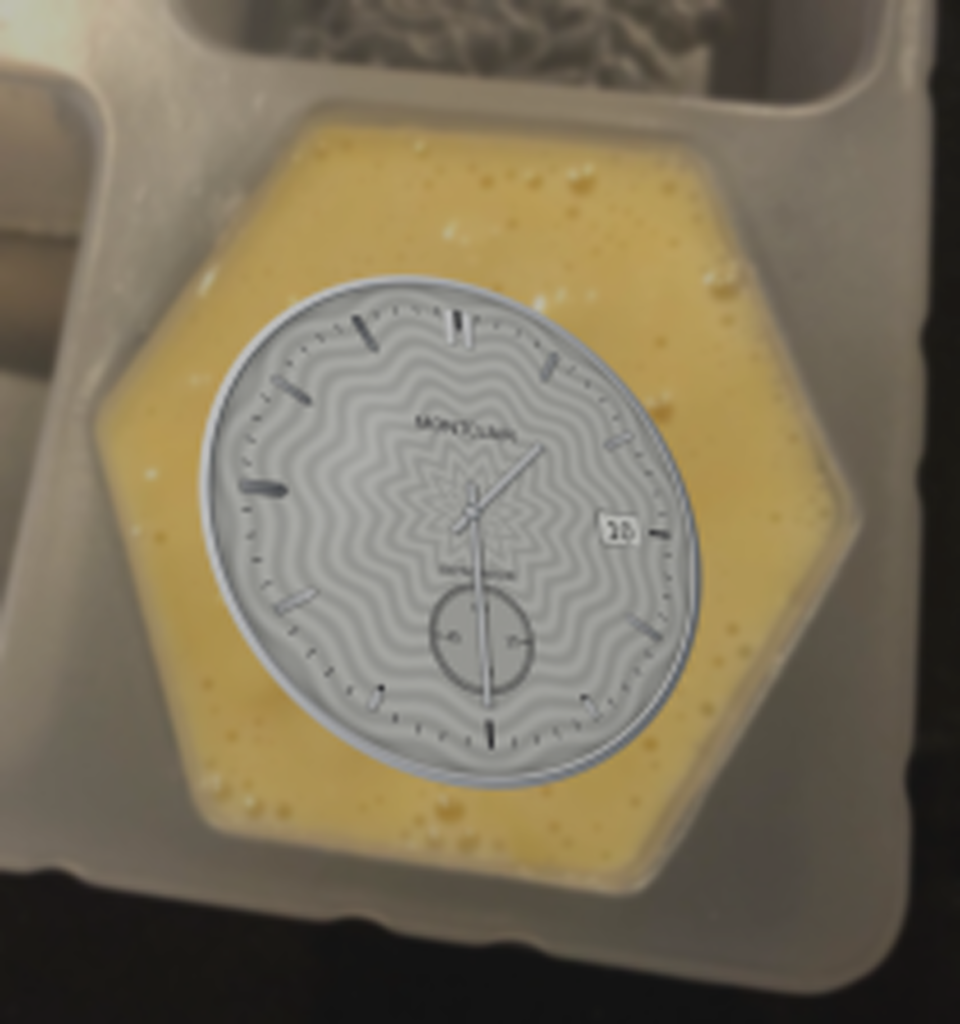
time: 1:30
